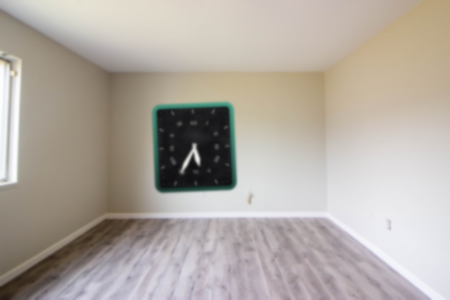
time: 5:35
